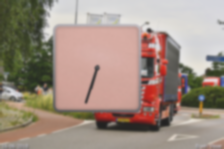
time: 6:33
